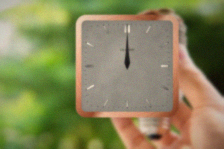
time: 12:00
